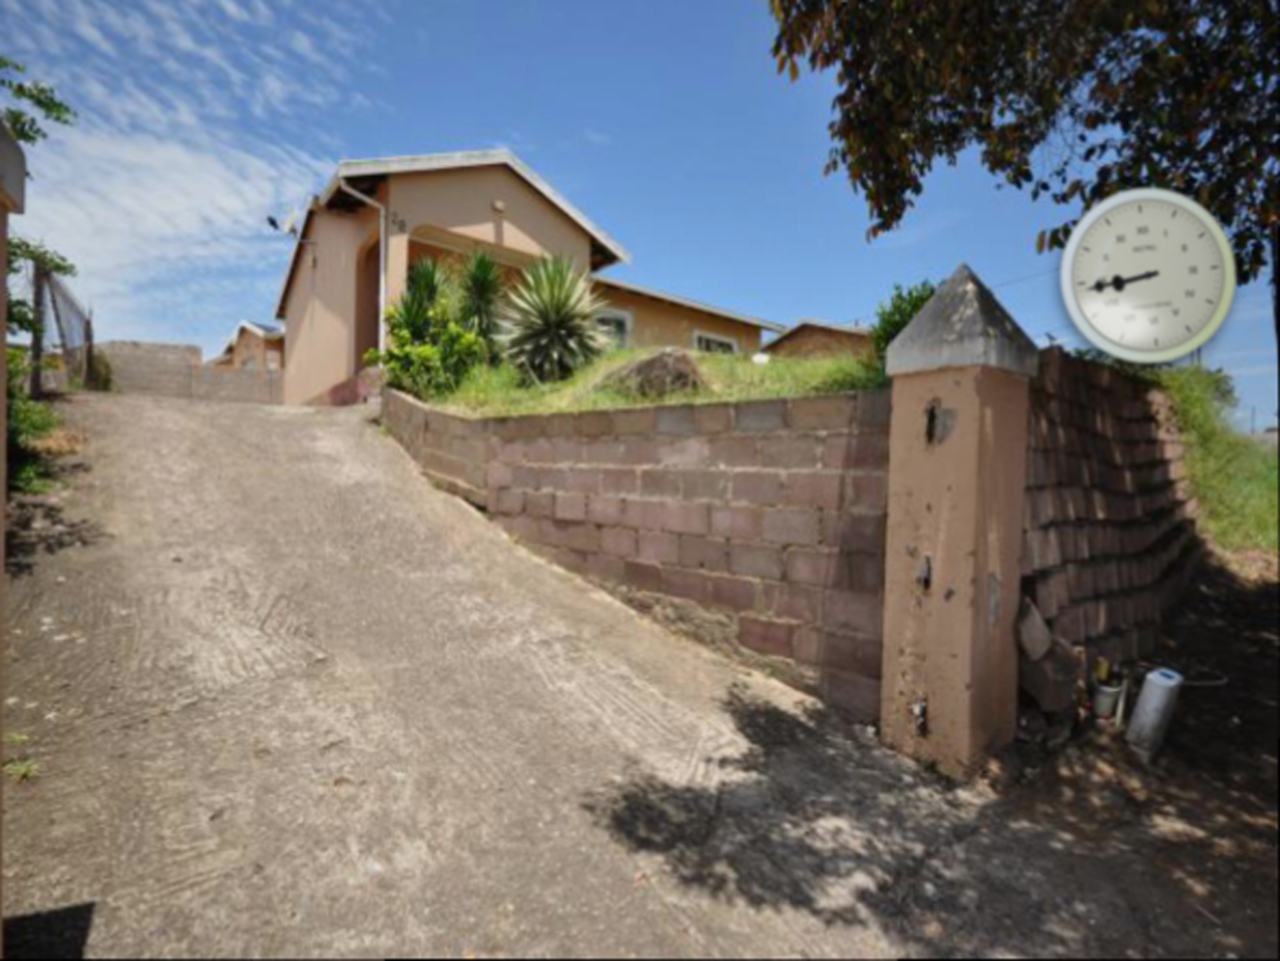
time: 8:44
